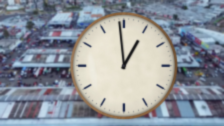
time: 12:59
